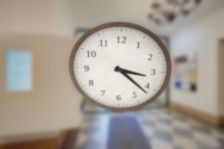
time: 3:22
